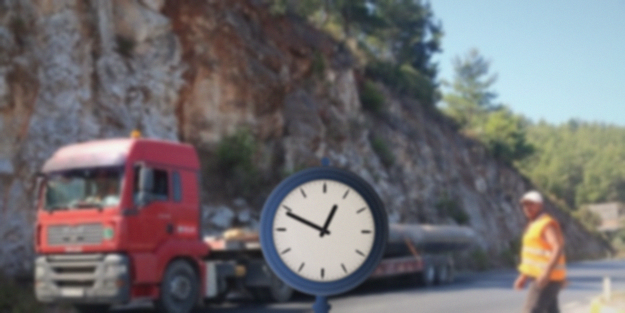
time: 12:49
